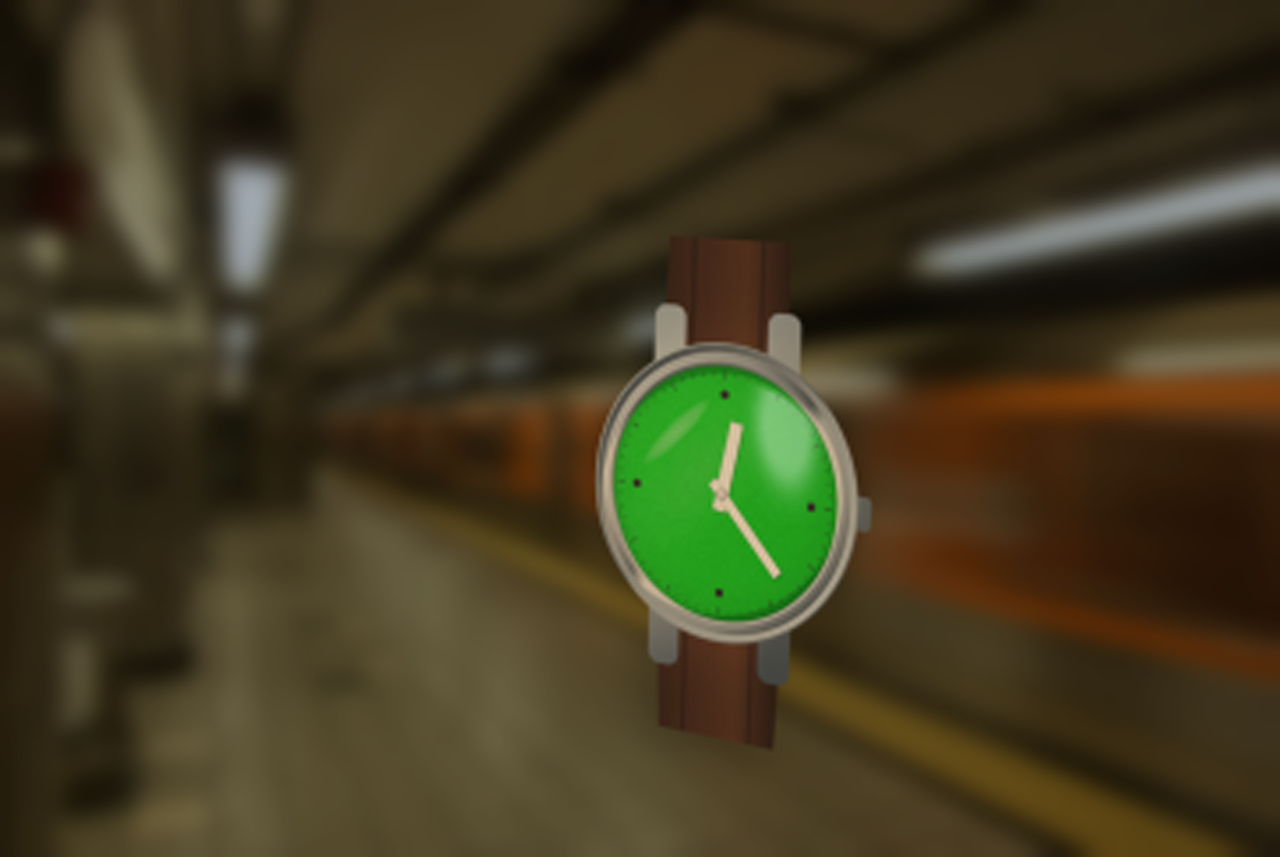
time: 12:23
